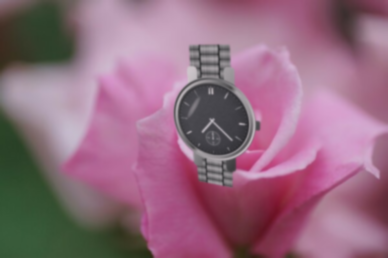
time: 7:22
